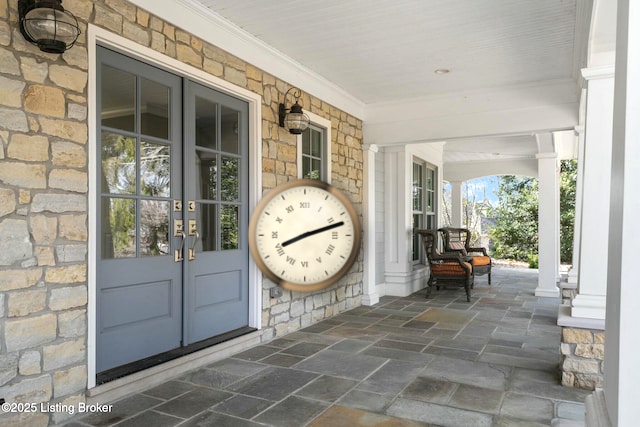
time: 8:12
